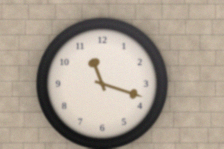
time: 11:18
